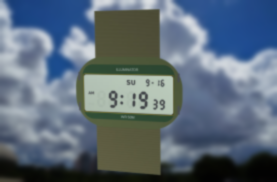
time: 9:19:39
